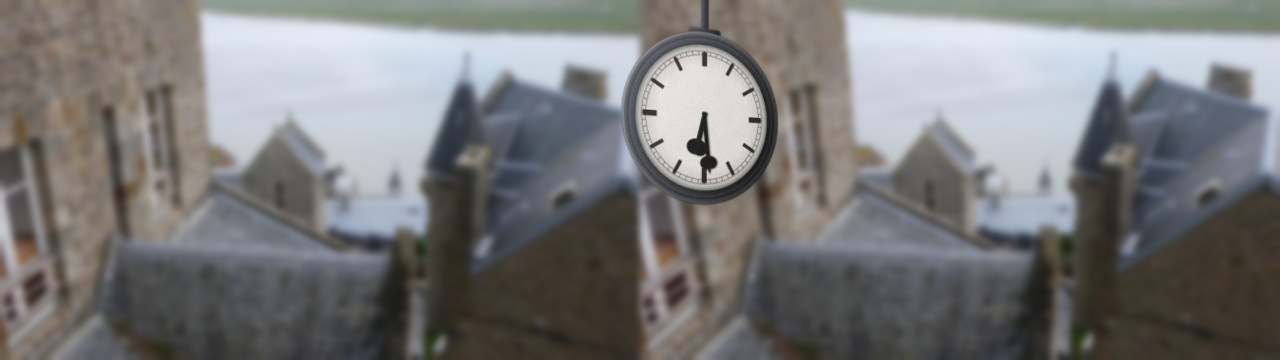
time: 6:29
